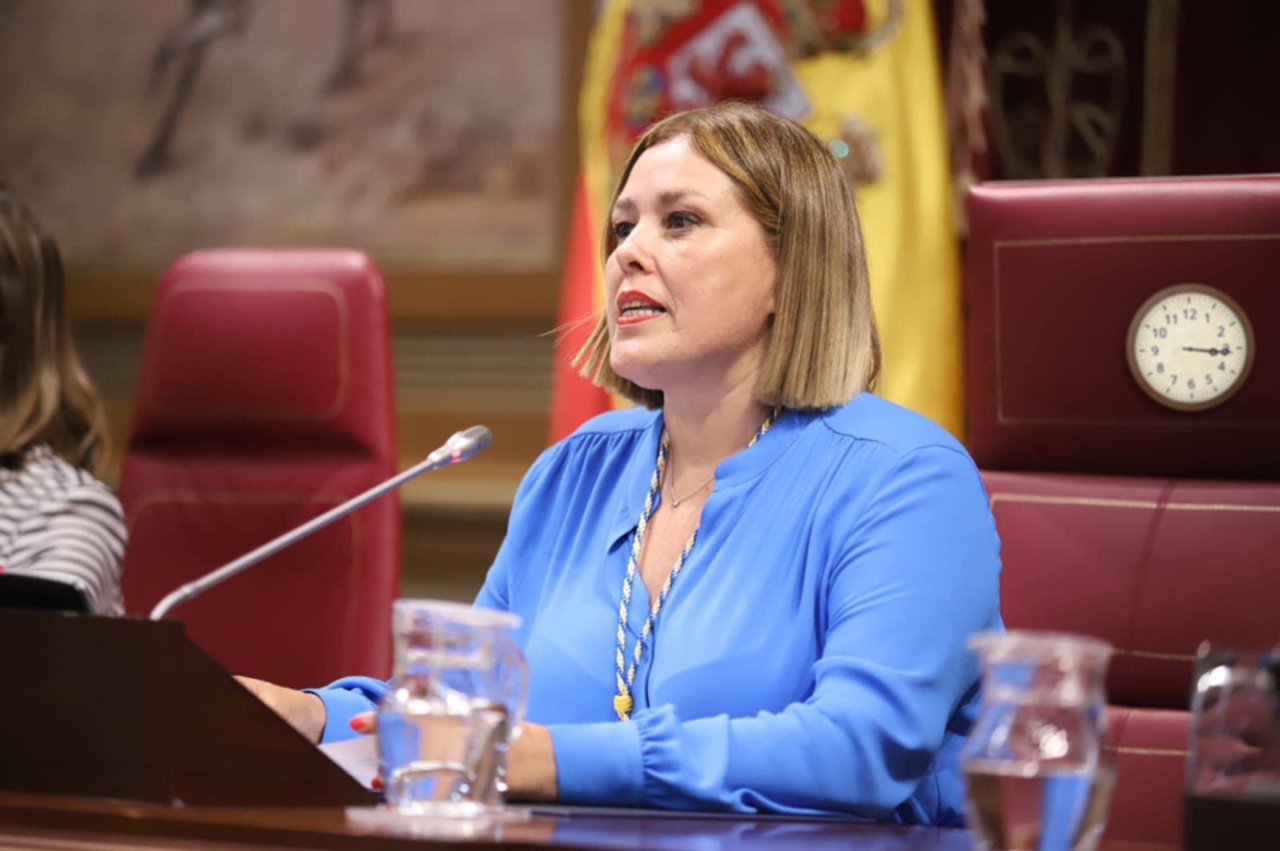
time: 3:16
